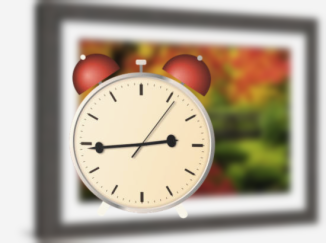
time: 2:44:06
